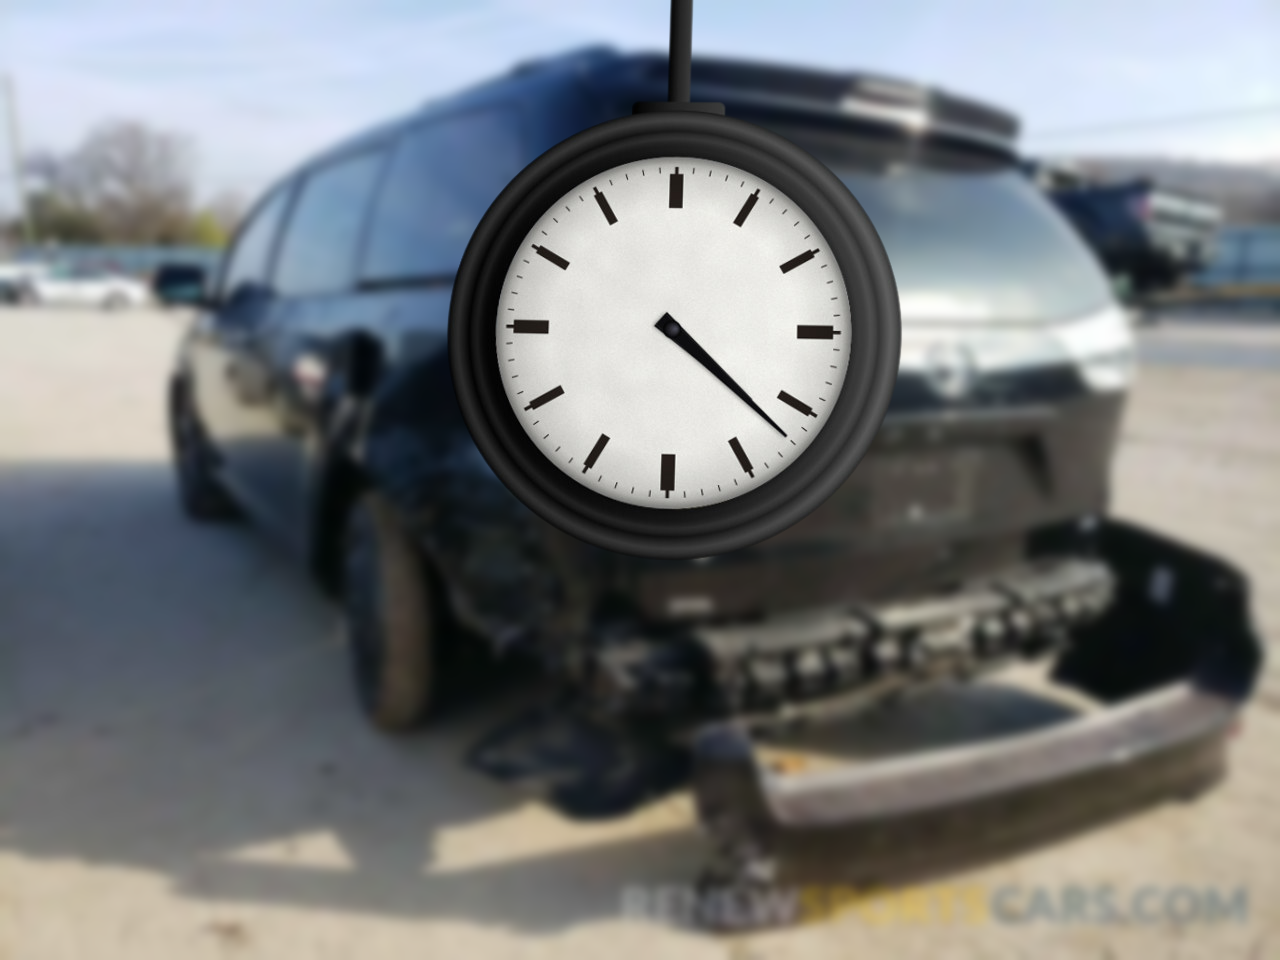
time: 4:22
